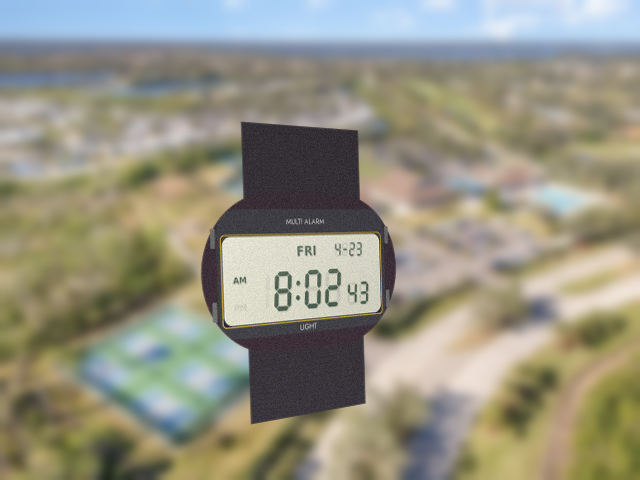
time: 8:02:43
